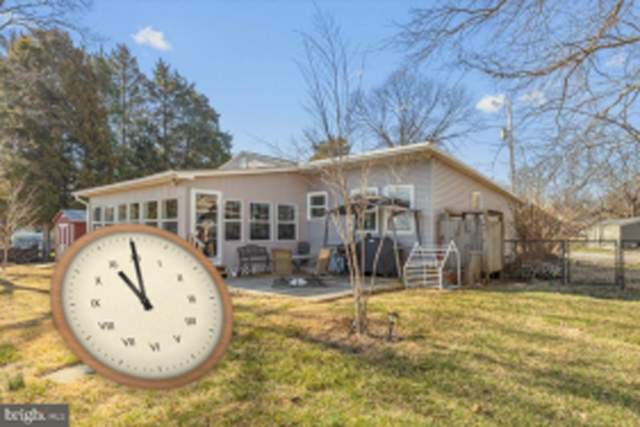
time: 11:00
